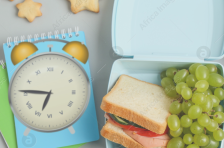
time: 6:46
